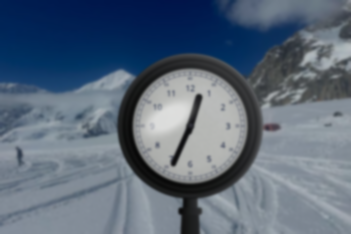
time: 12:34
